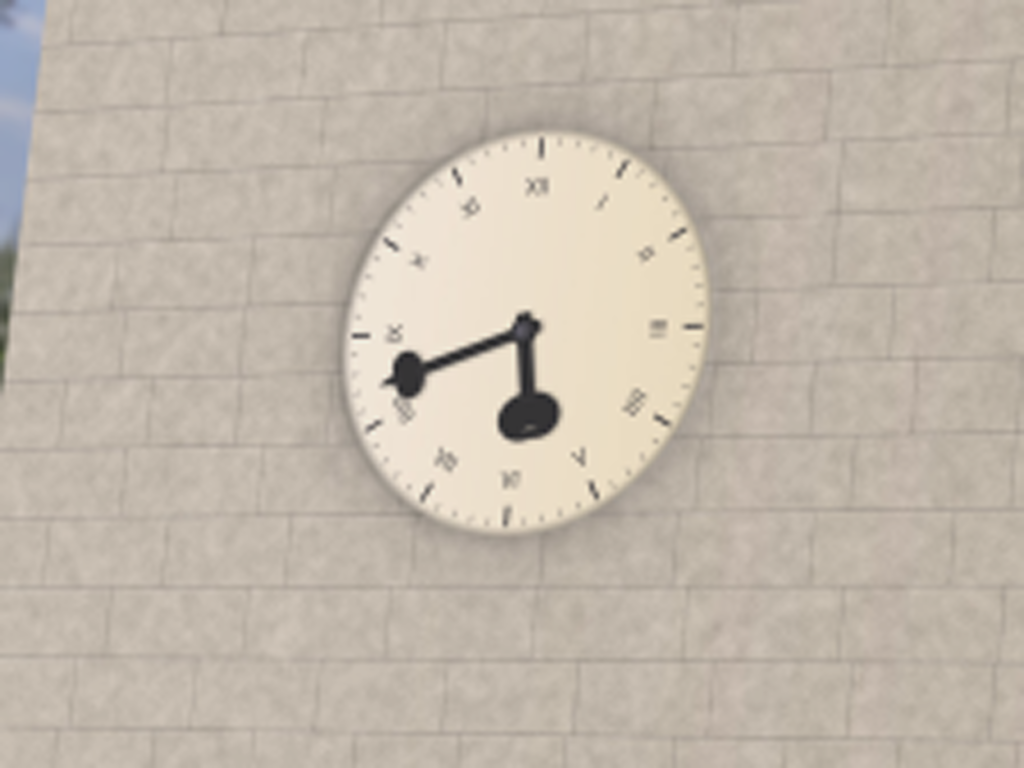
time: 5:42
